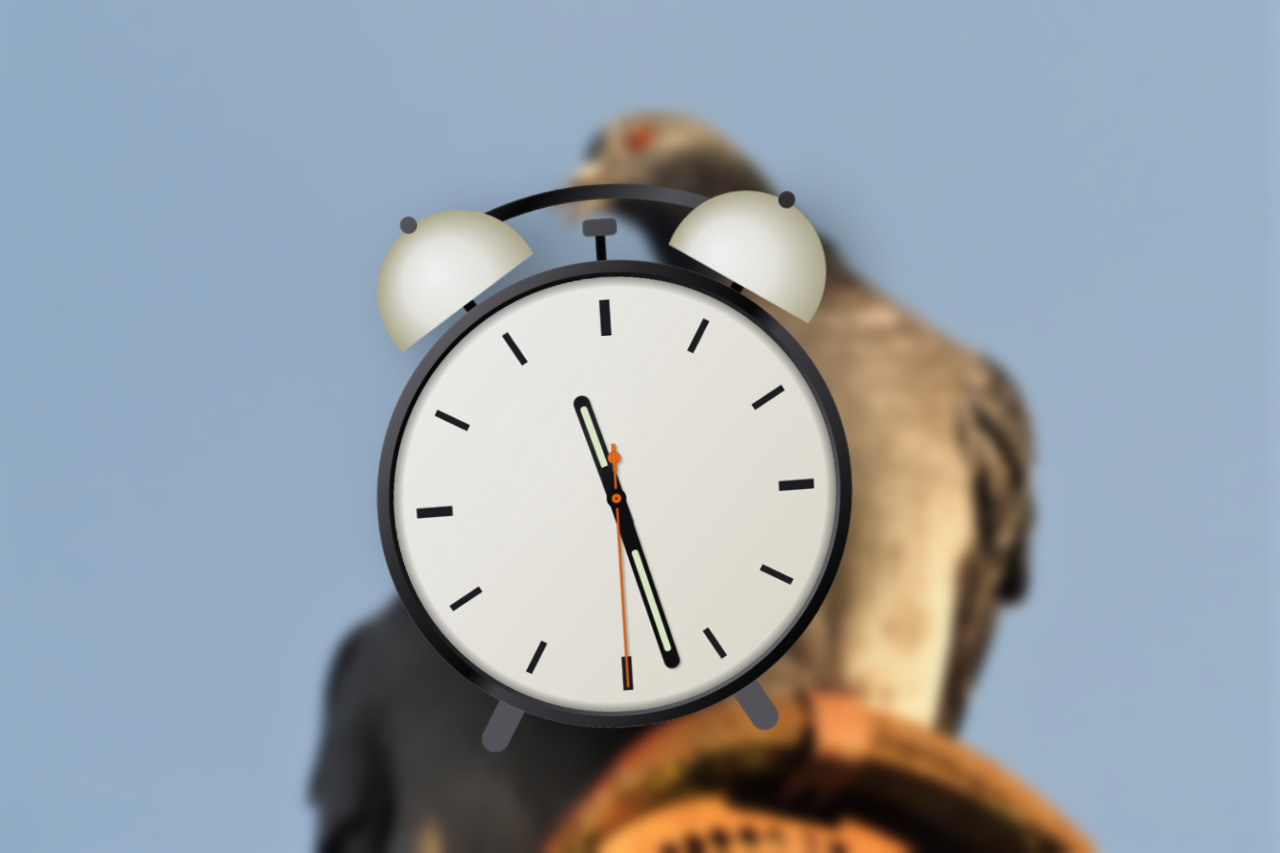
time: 11:27:30
